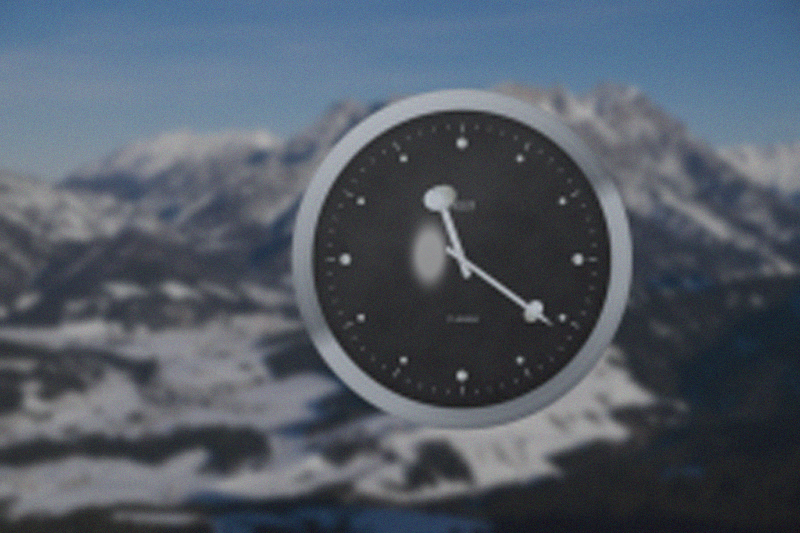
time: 11:21
